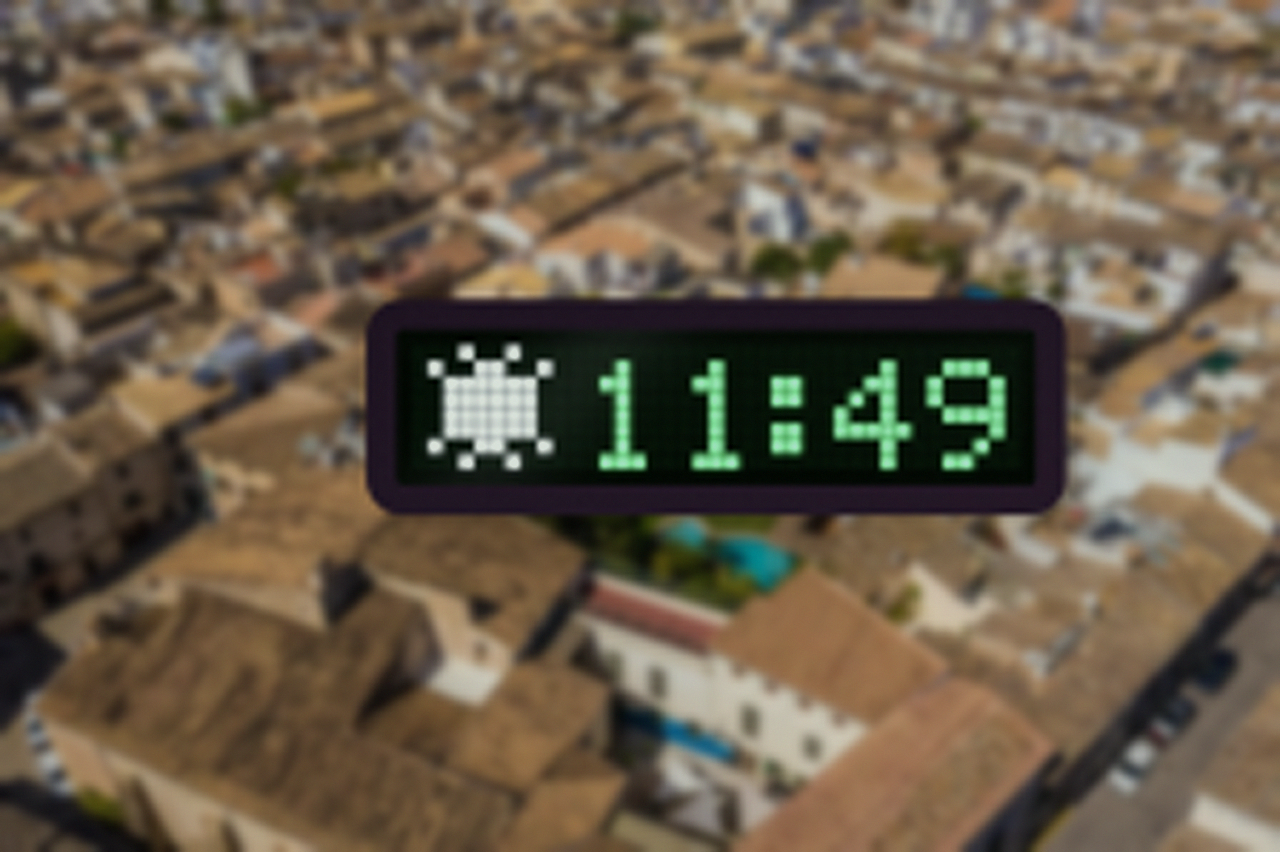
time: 11:49
